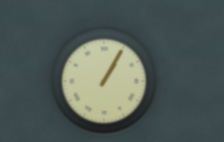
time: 1:05
